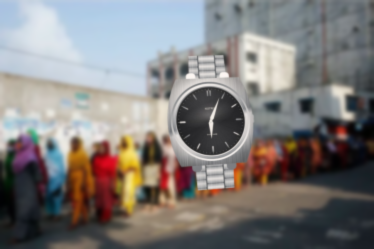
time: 6:04
